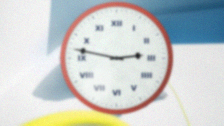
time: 2:47
